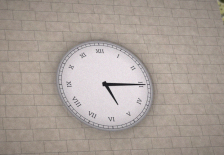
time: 5:15
